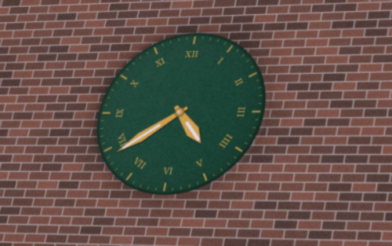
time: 4:39
